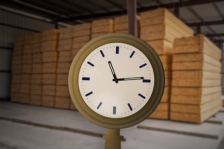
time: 11:14
